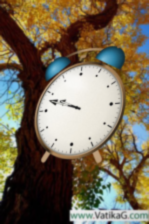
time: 9:48
